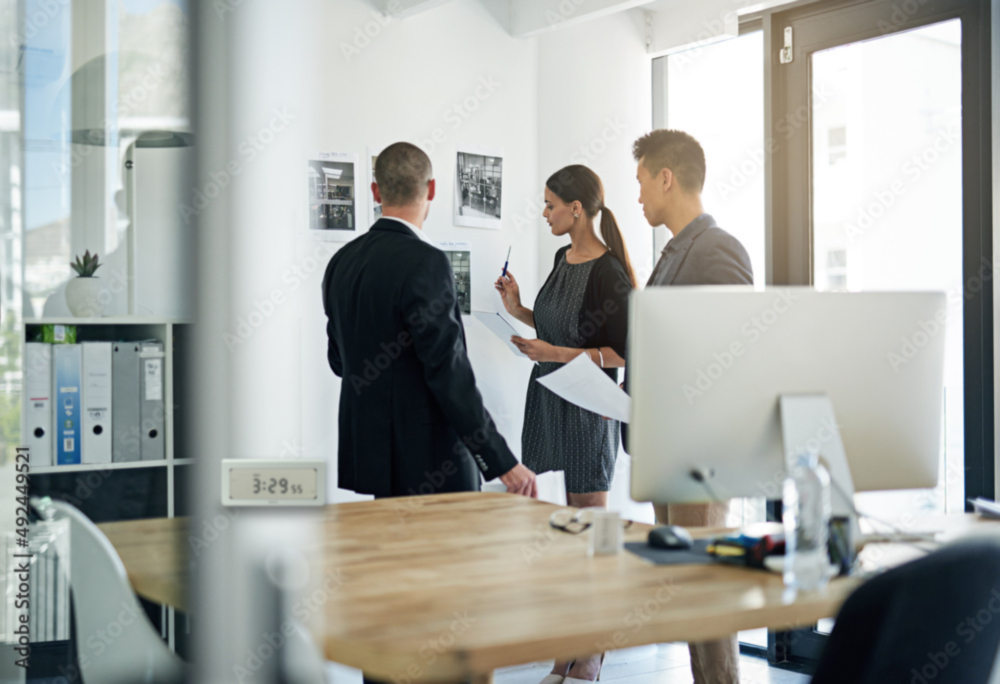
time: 3:29
